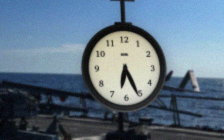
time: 6:26
